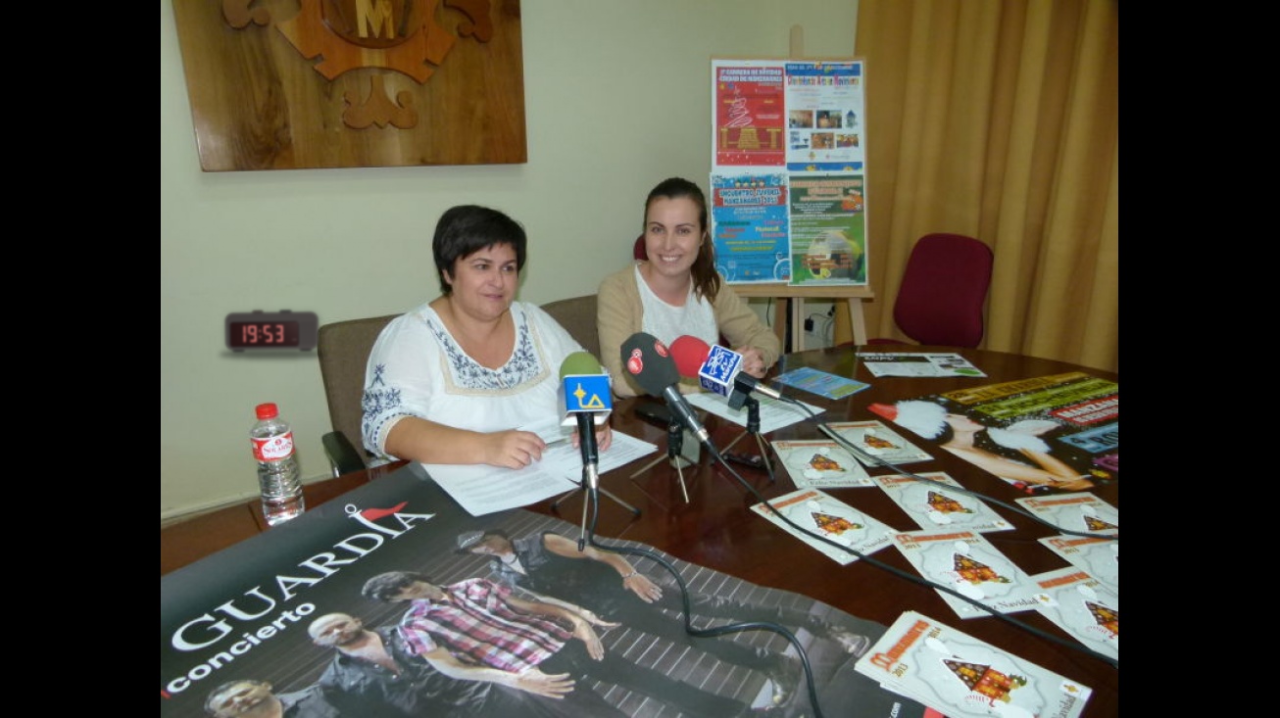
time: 19:53
